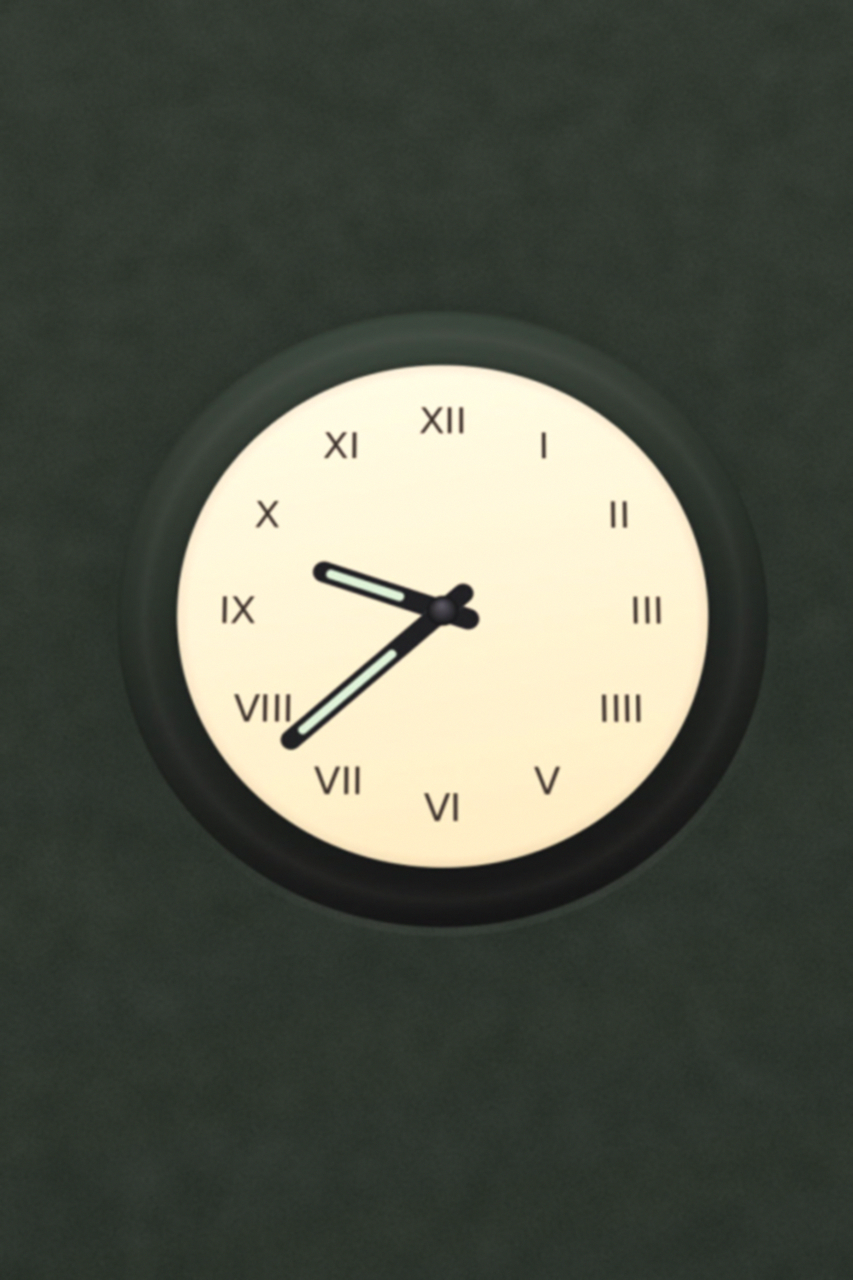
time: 9:38
